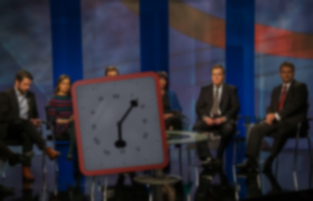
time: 6:07
